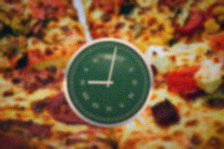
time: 9:02
